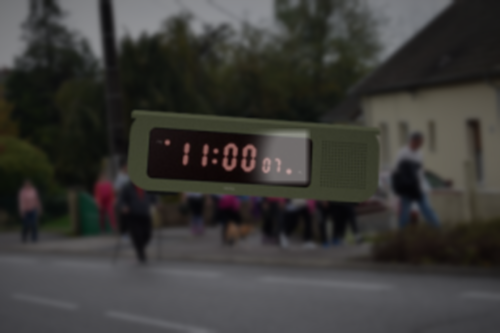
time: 11:00:07
